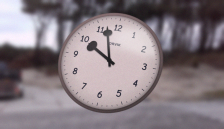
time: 9:57
